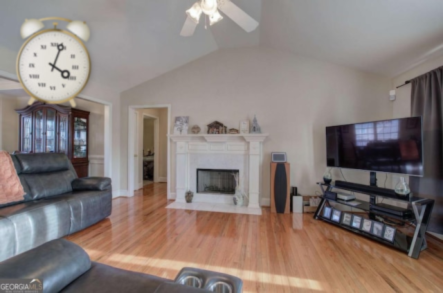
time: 4:03
